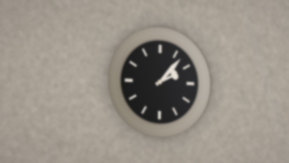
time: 2:07
